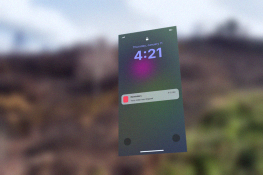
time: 4:21
